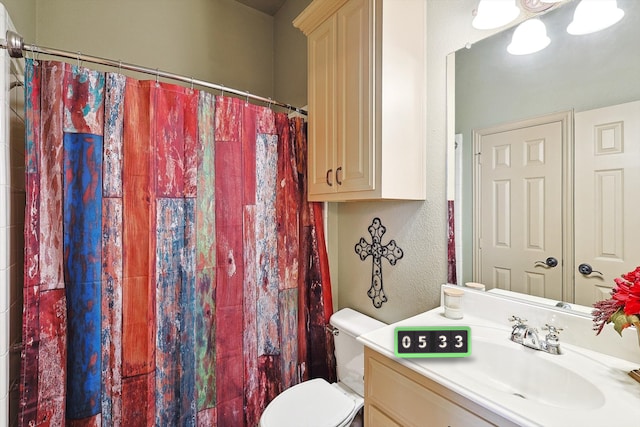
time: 5:33
